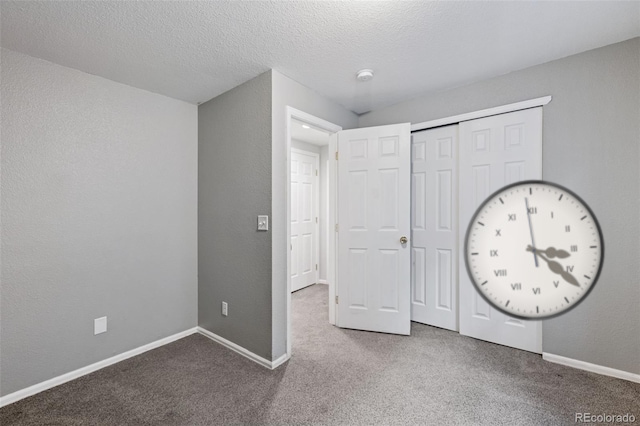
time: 3:21:59
